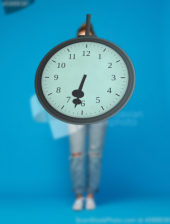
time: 6:32
